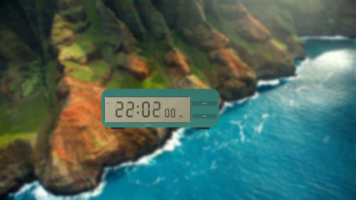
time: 22:02:00
